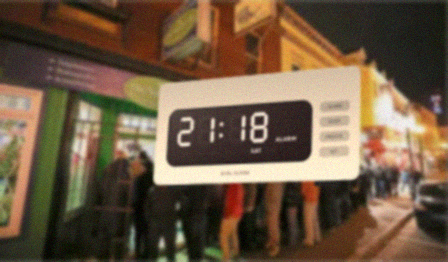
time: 21:18
